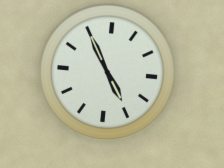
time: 4:55
